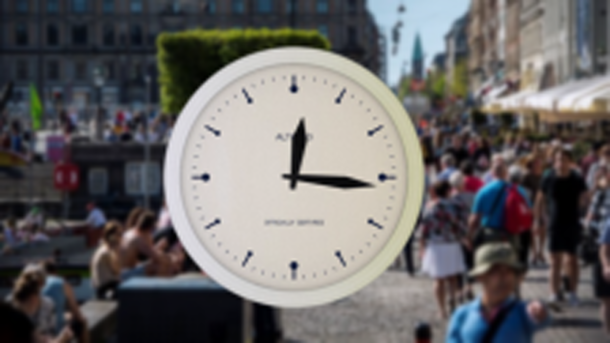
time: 12:16
